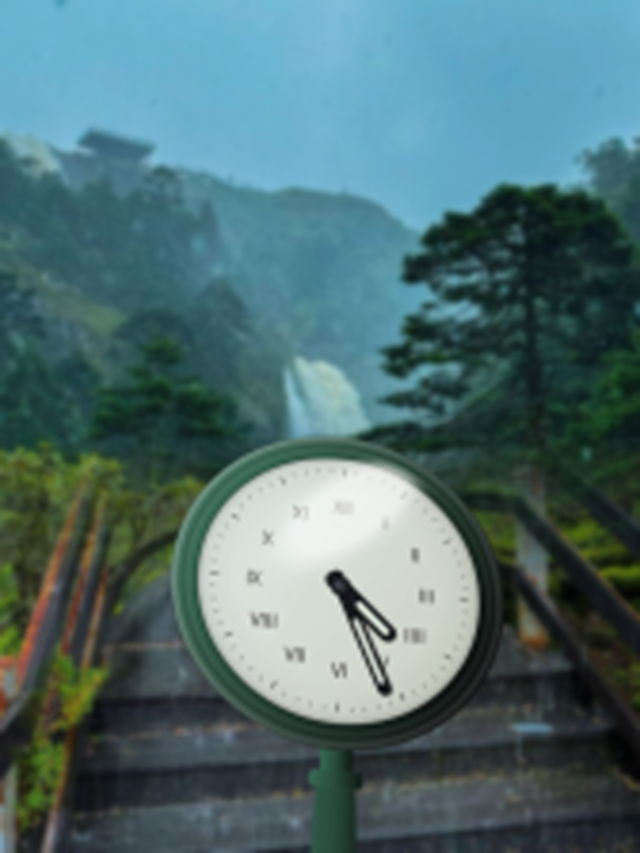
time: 4:26
